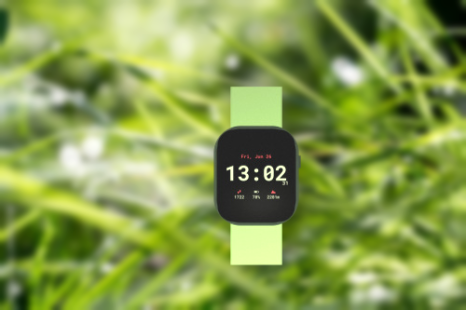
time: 13:02
